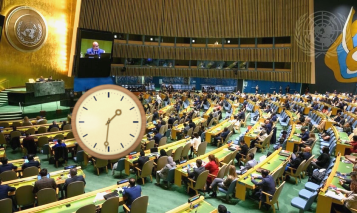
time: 1:31
